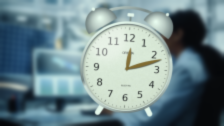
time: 12:12
